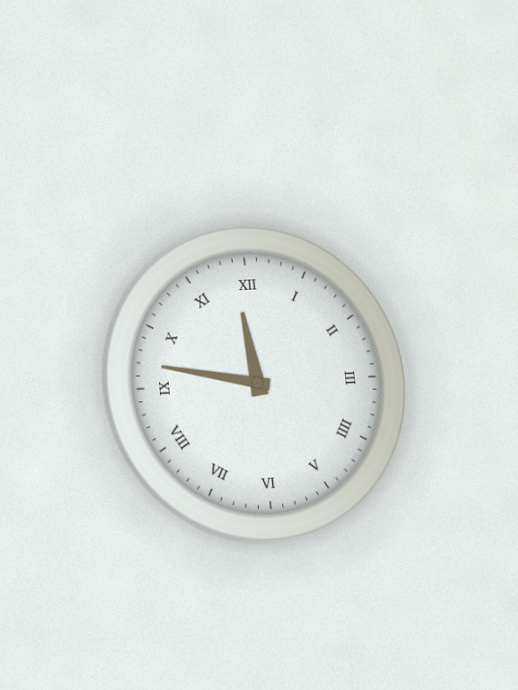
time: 11:47
